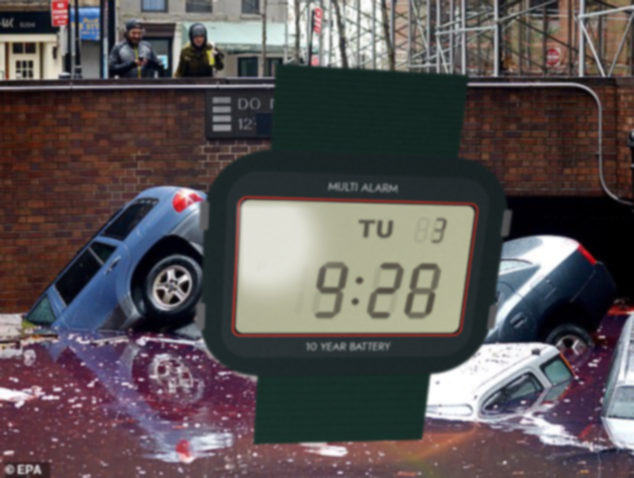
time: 9:28
